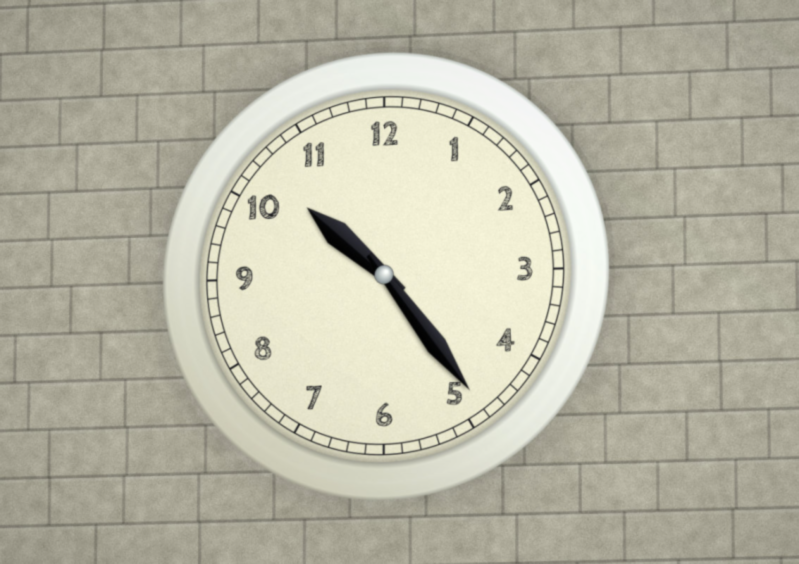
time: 10:24
